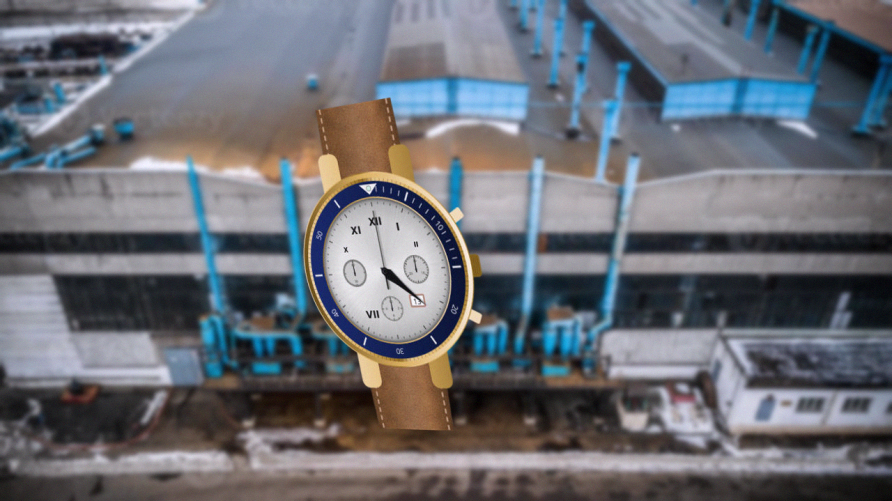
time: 4:22
